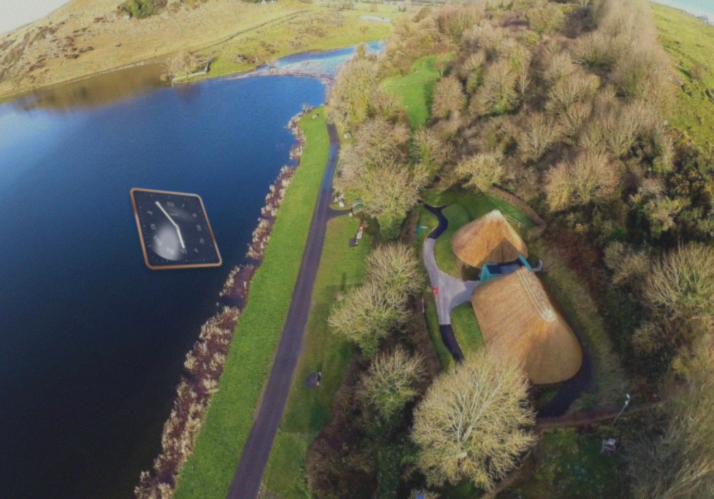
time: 5:55
